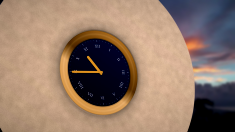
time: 10:45
